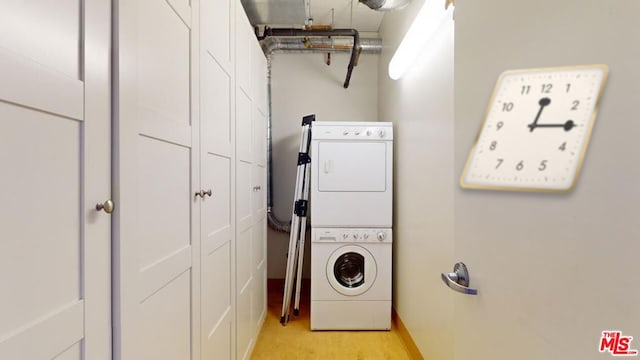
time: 12:15
